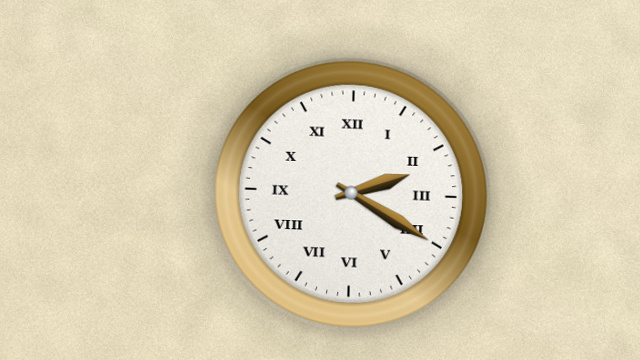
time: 2:20
